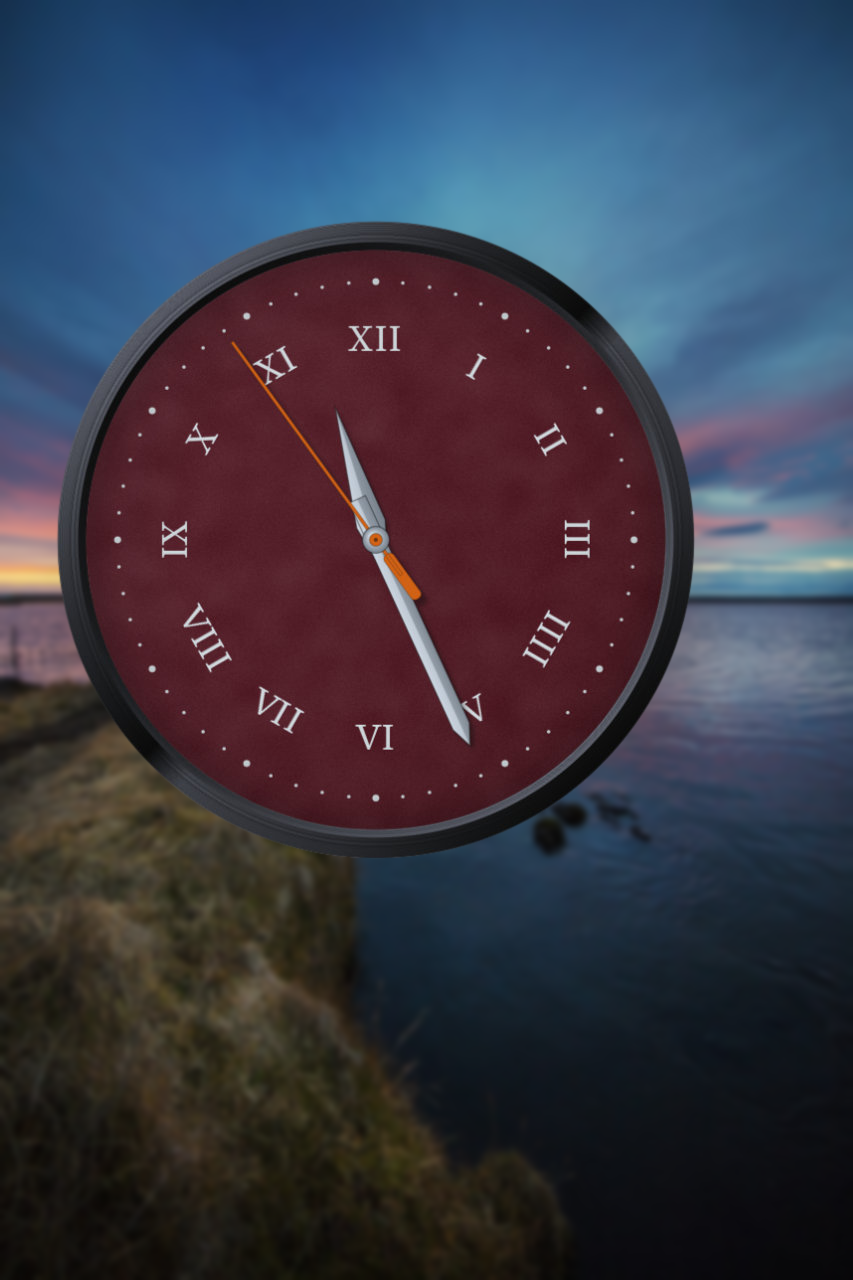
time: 11:25:54
